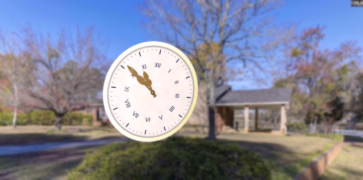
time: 10:51
